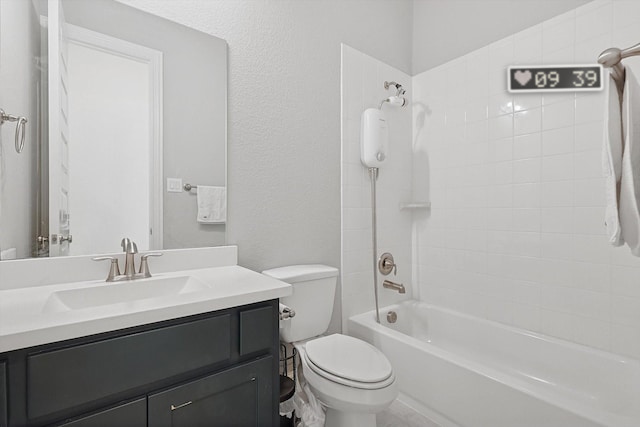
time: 9:39
